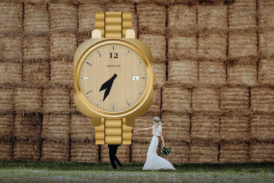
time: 7:34
